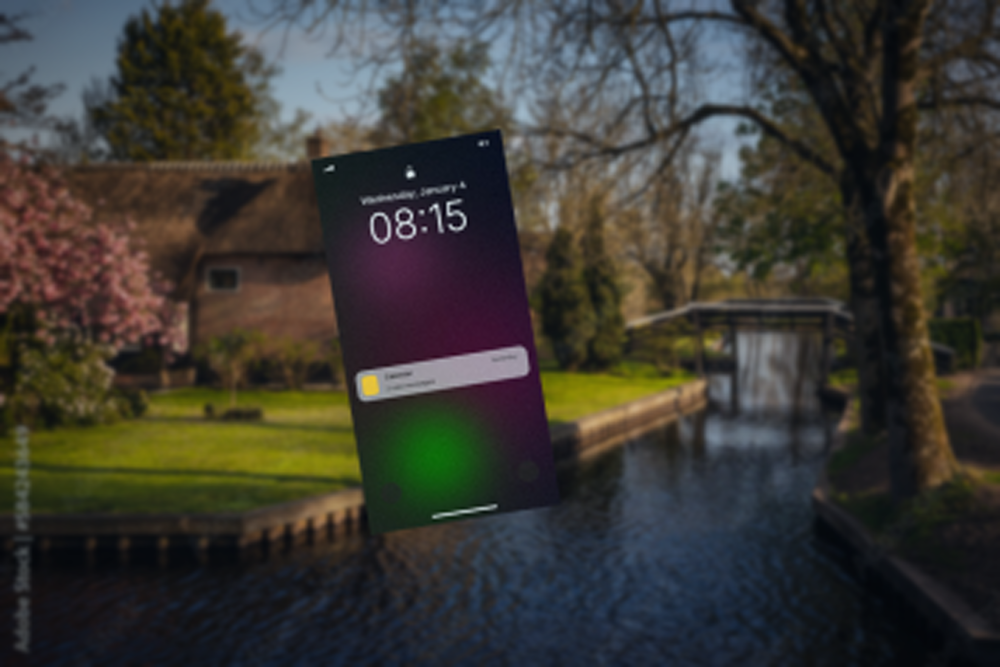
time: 8:15
